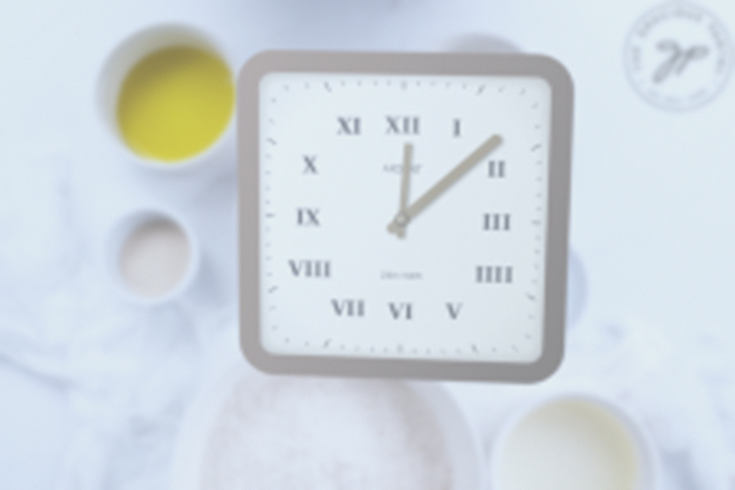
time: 12:08
